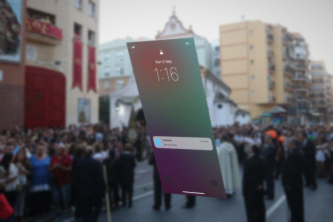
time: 1:16
